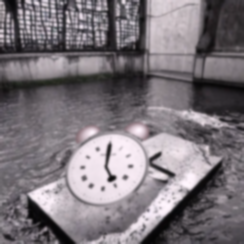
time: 5:00
